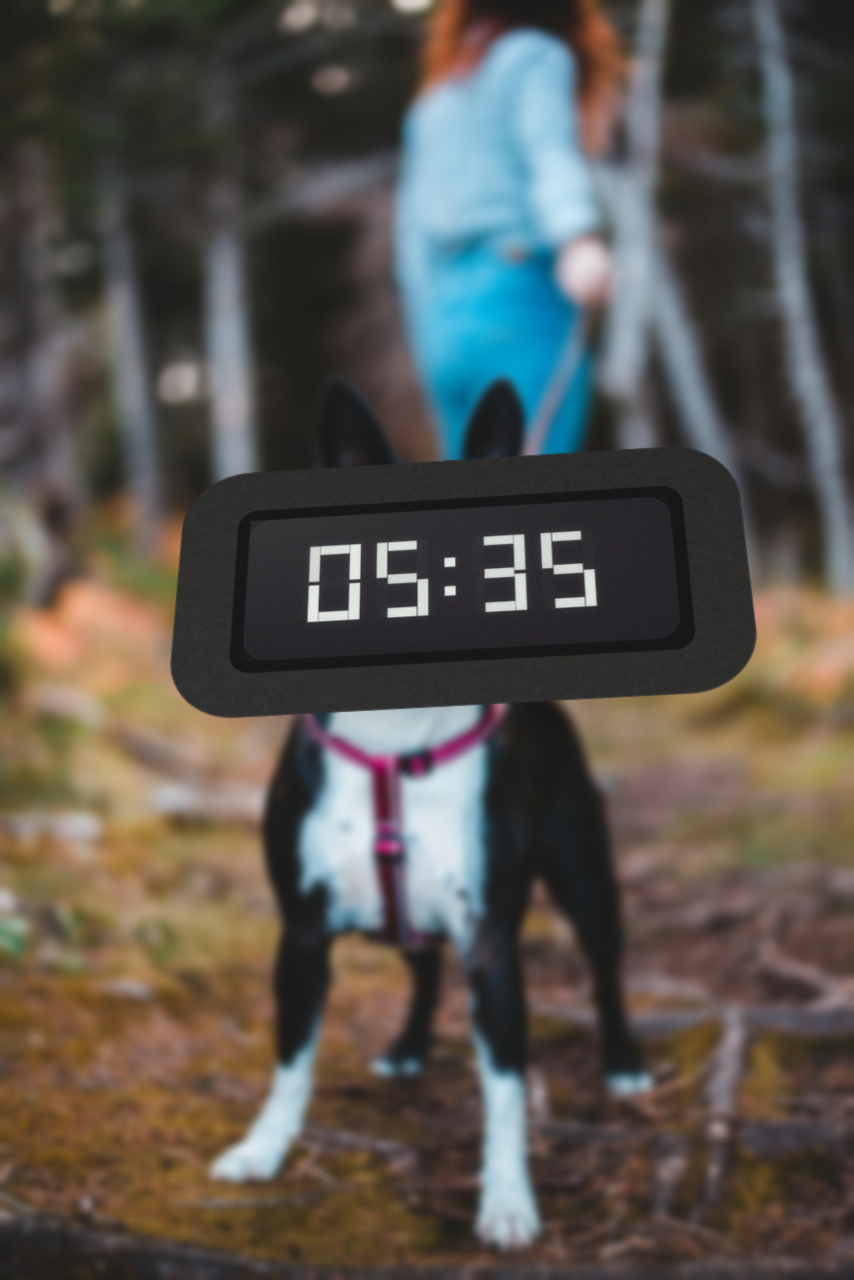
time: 5:35
